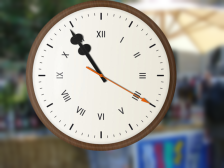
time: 10:54:20
